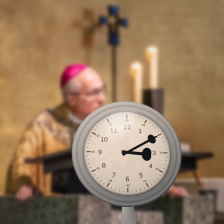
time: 3:10
